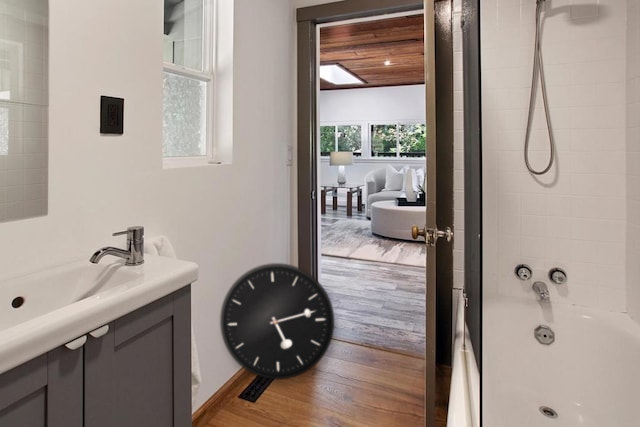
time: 5:13
